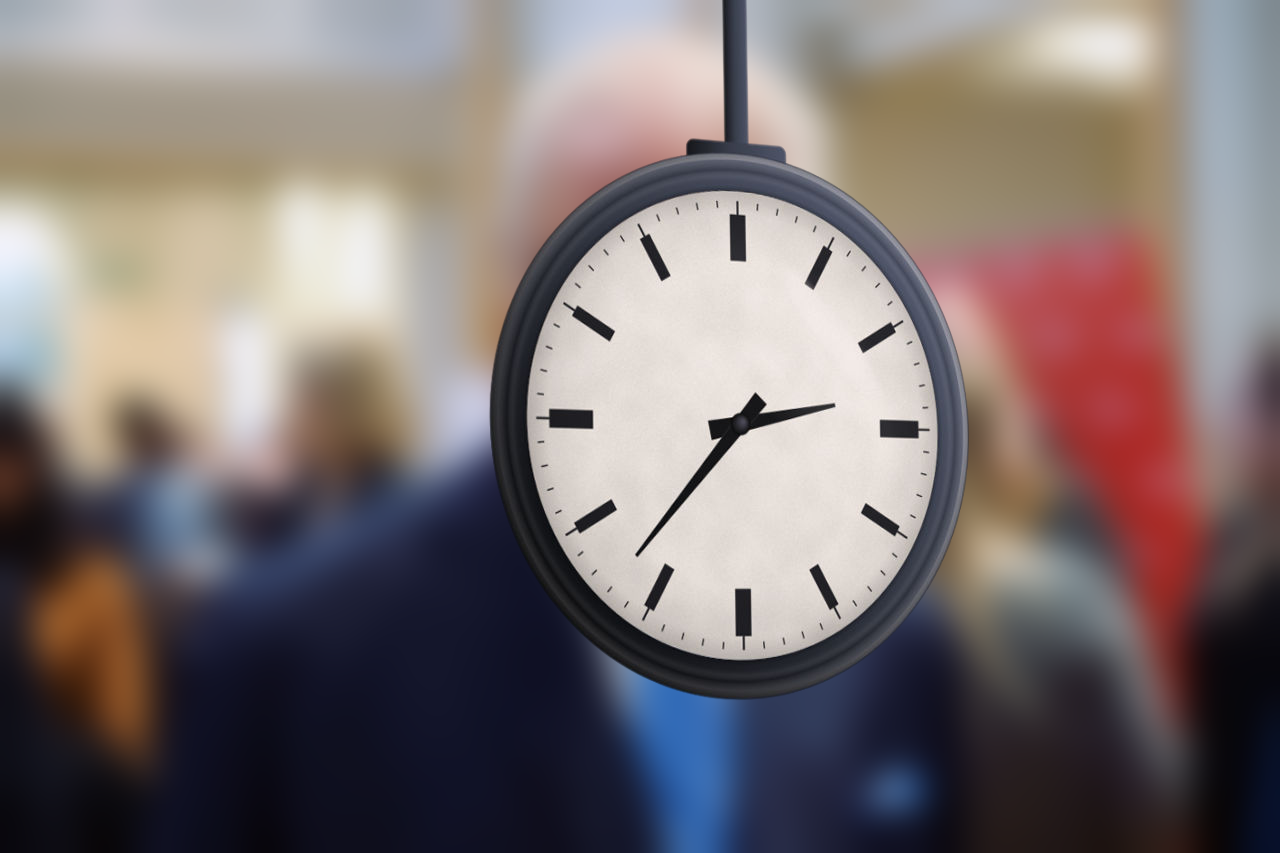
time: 2:37
